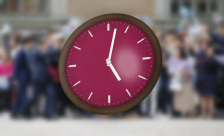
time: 5:02
